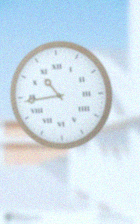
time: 10:44
